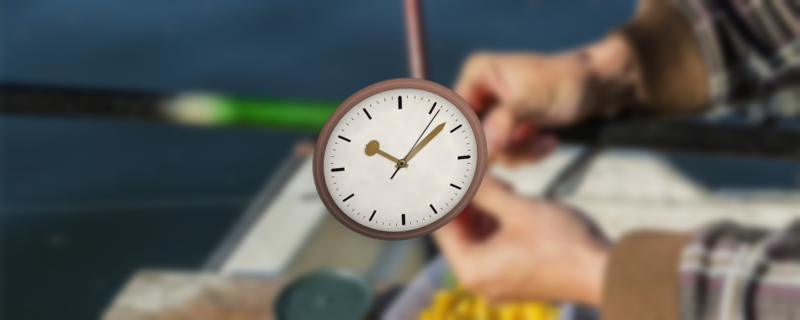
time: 10:08:06
